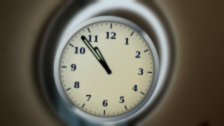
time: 10:53
